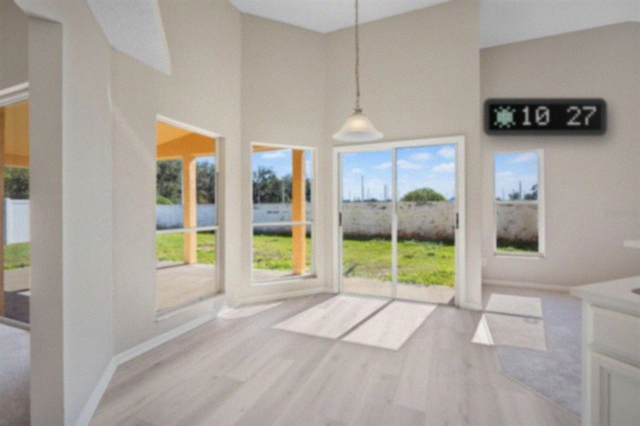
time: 10:27
